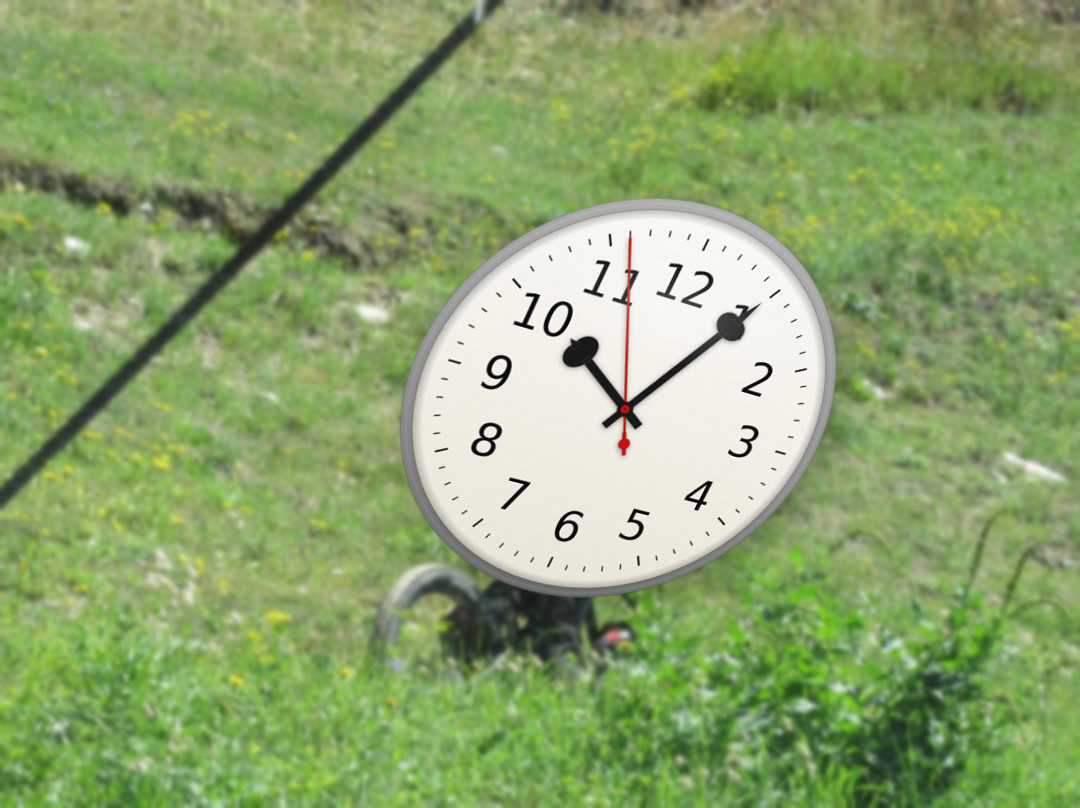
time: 10:04:56
